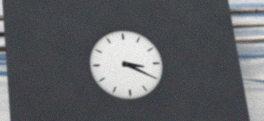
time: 3:20
